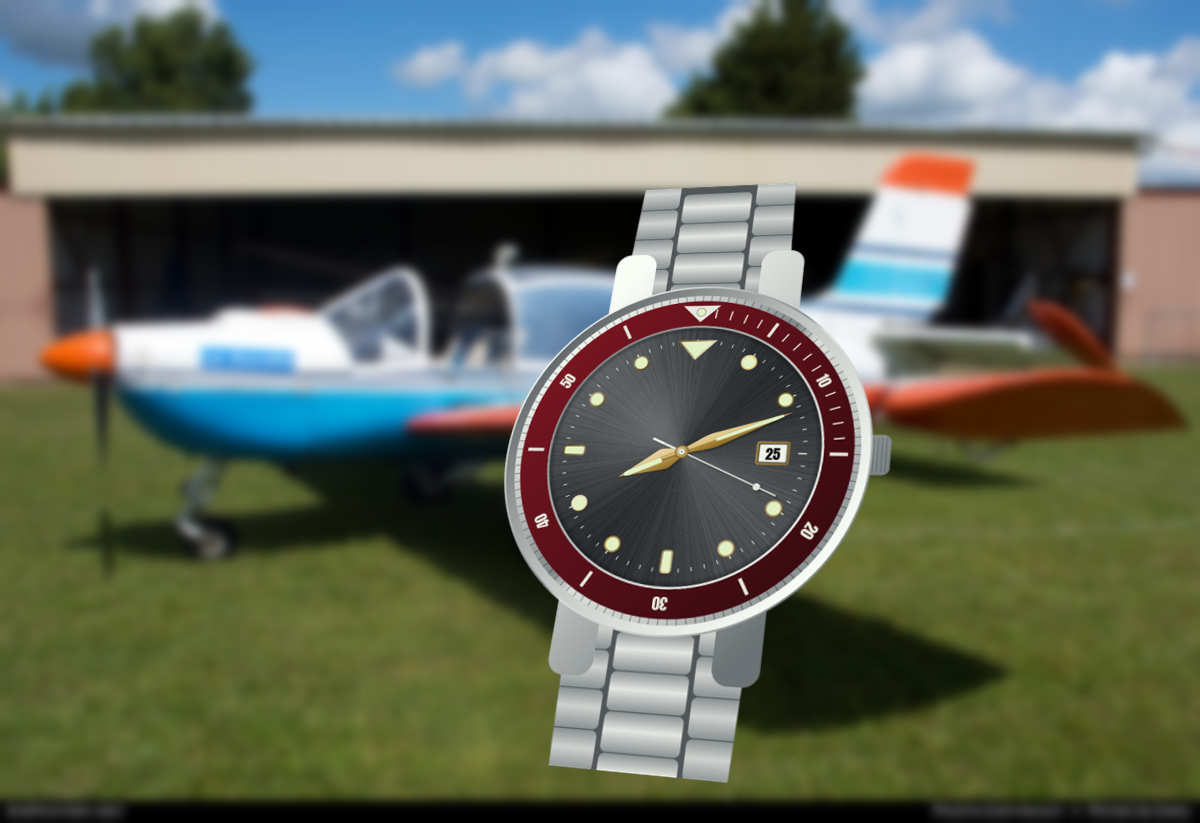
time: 8:11:19
